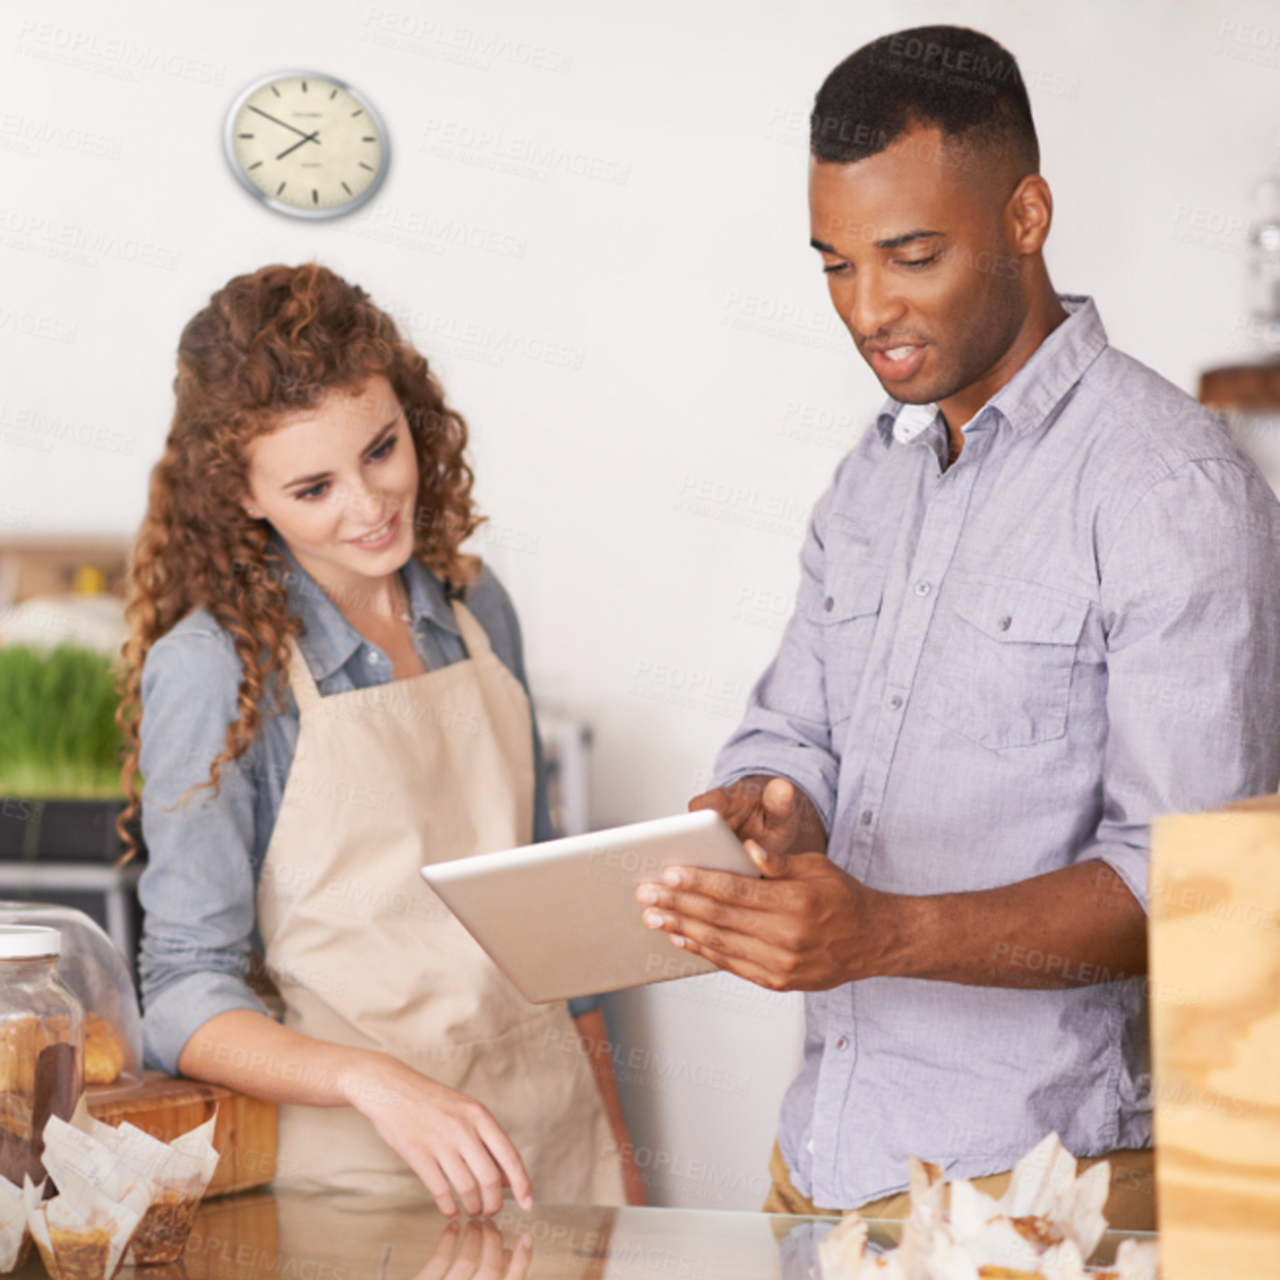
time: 7:50
